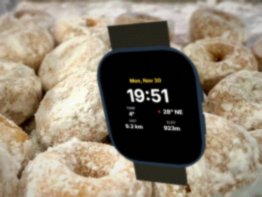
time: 19:51
